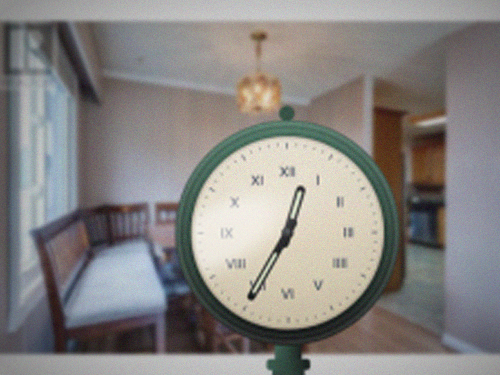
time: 12:35
